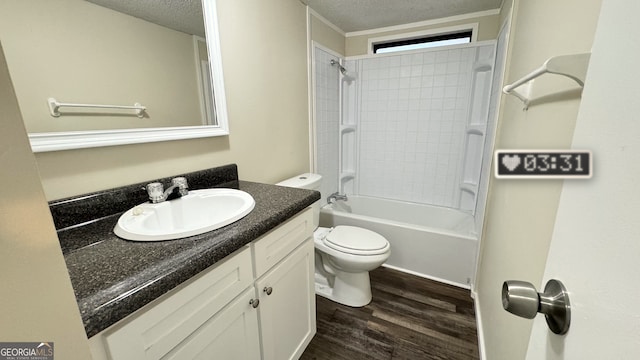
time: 3:31
